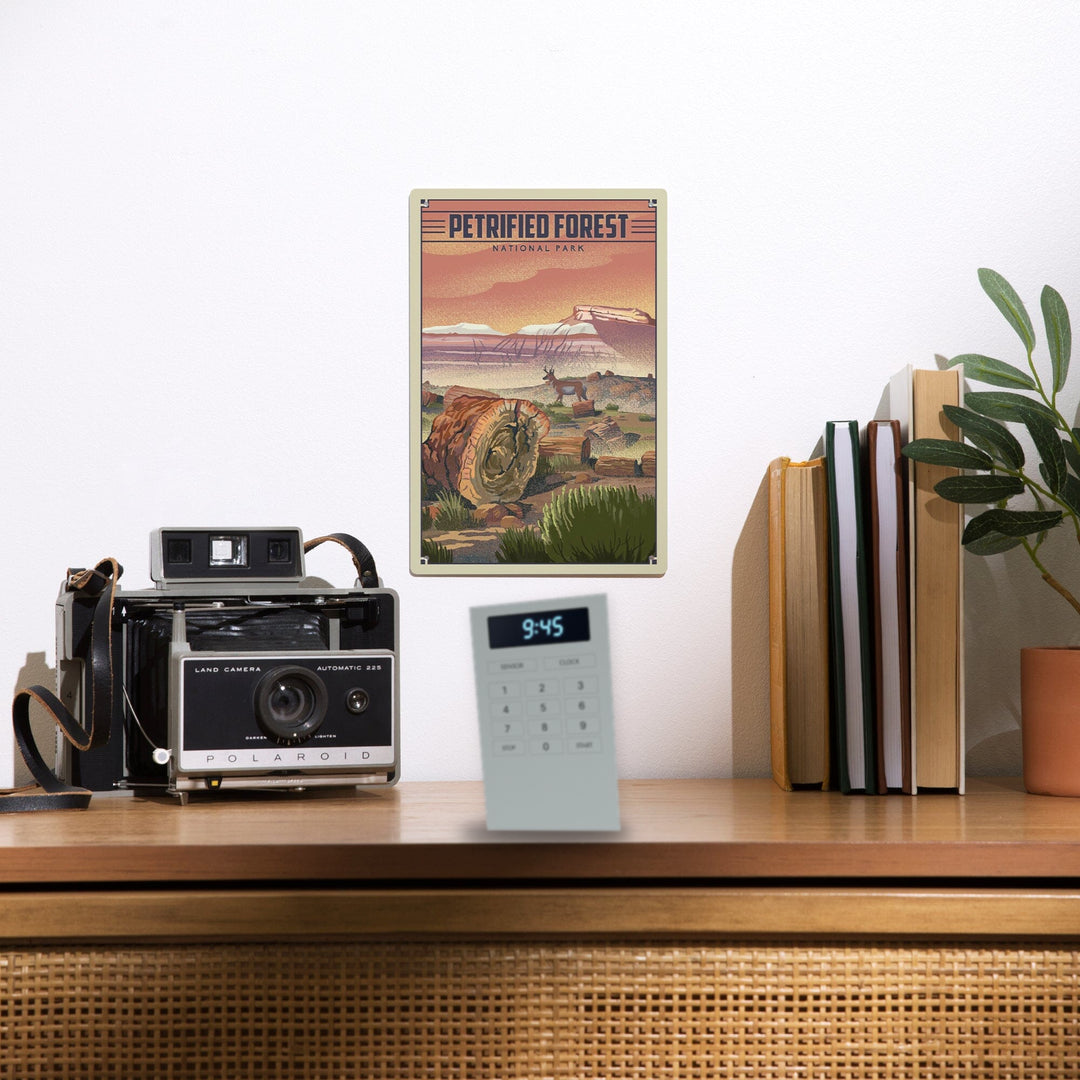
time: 9:45
